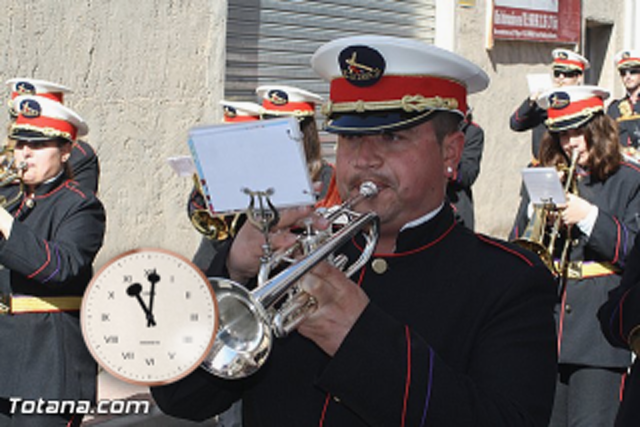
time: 11:01
